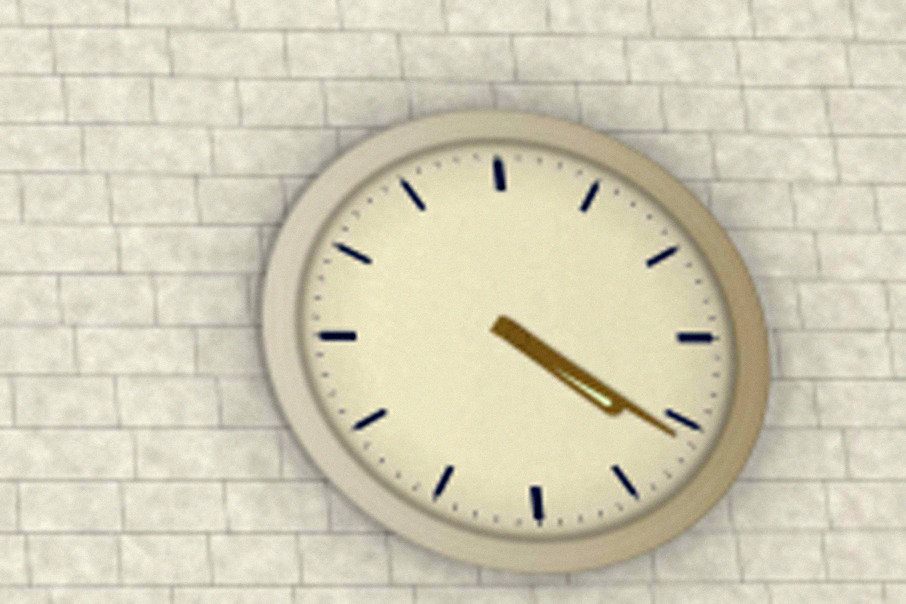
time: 4:21
